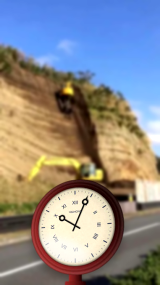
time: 10:04
